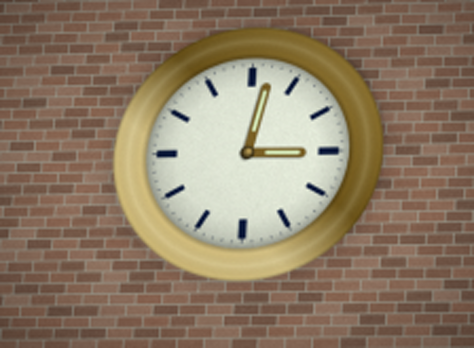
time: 3:02
